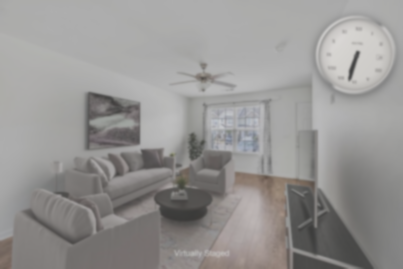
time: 6:32
